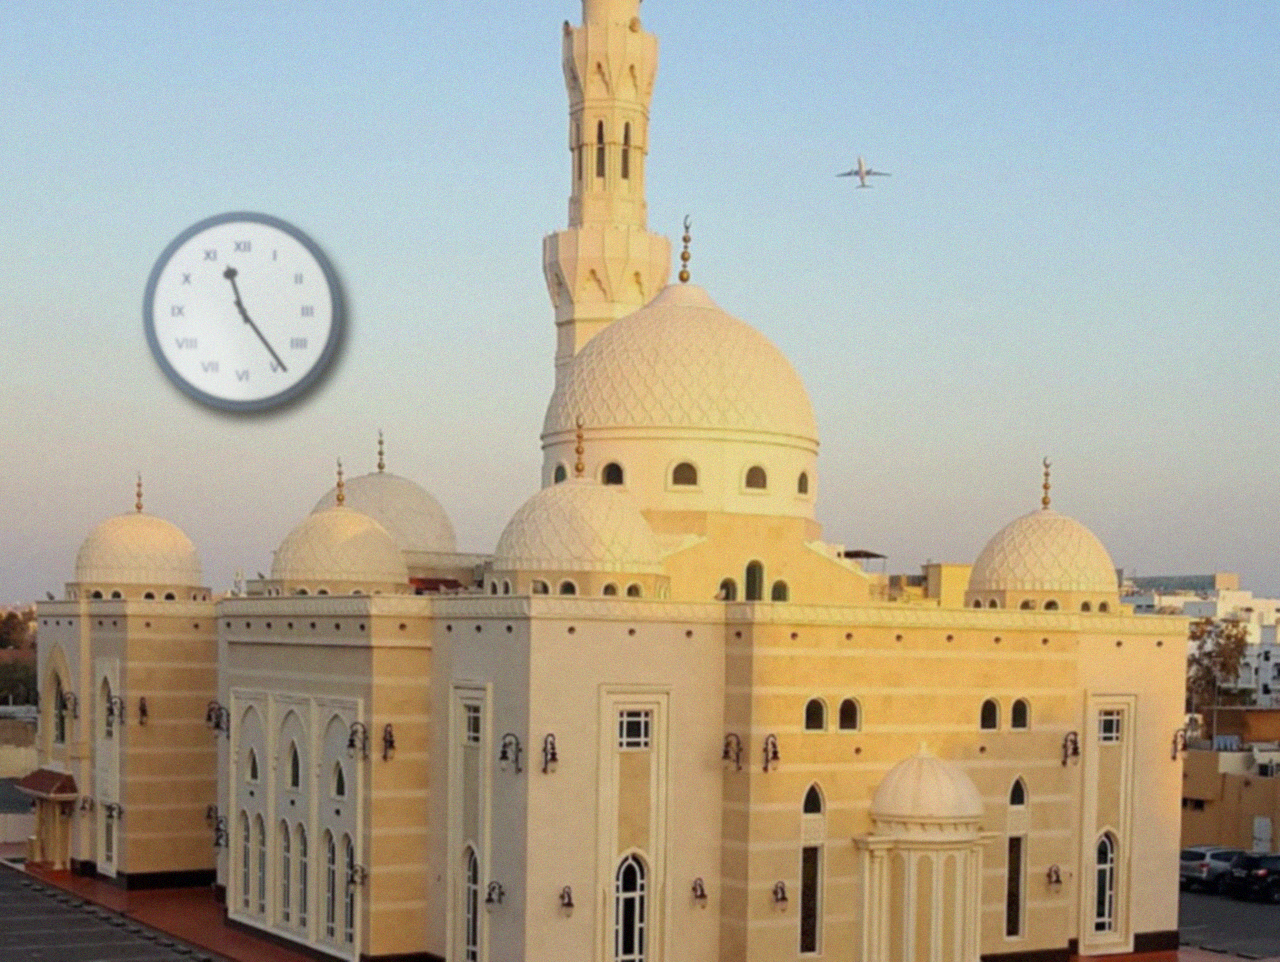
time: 11:24
